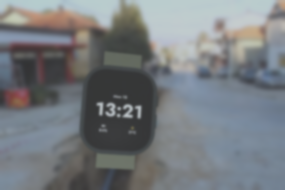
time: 13:21
